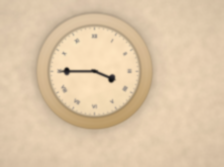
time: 3:45
